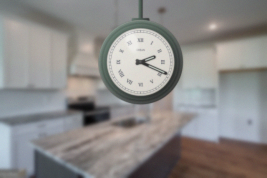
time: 2:19
